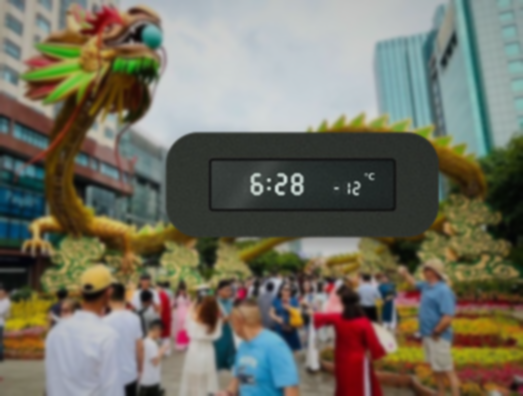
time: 6:28
